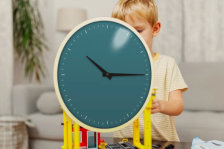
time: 10:15
